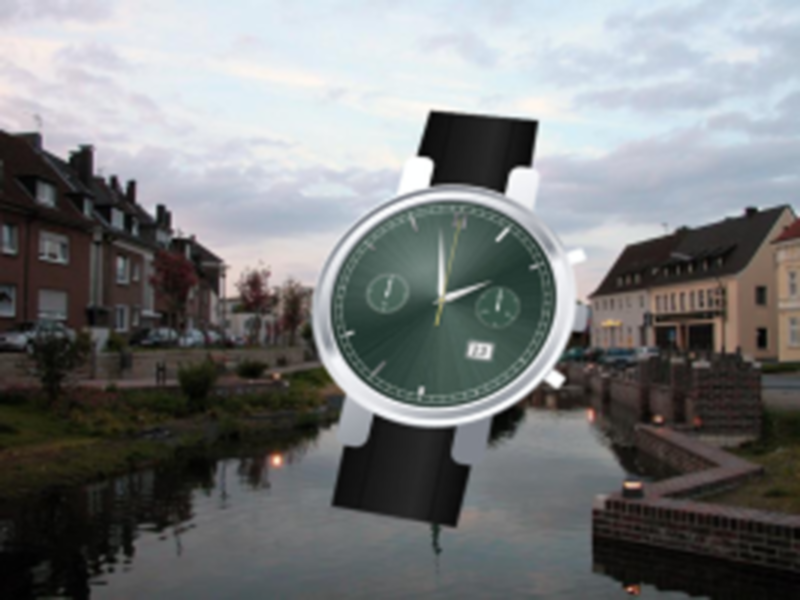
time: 1:58
